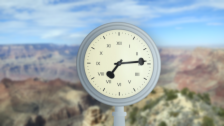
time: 7:14
